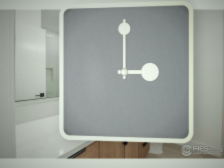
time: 3:00
